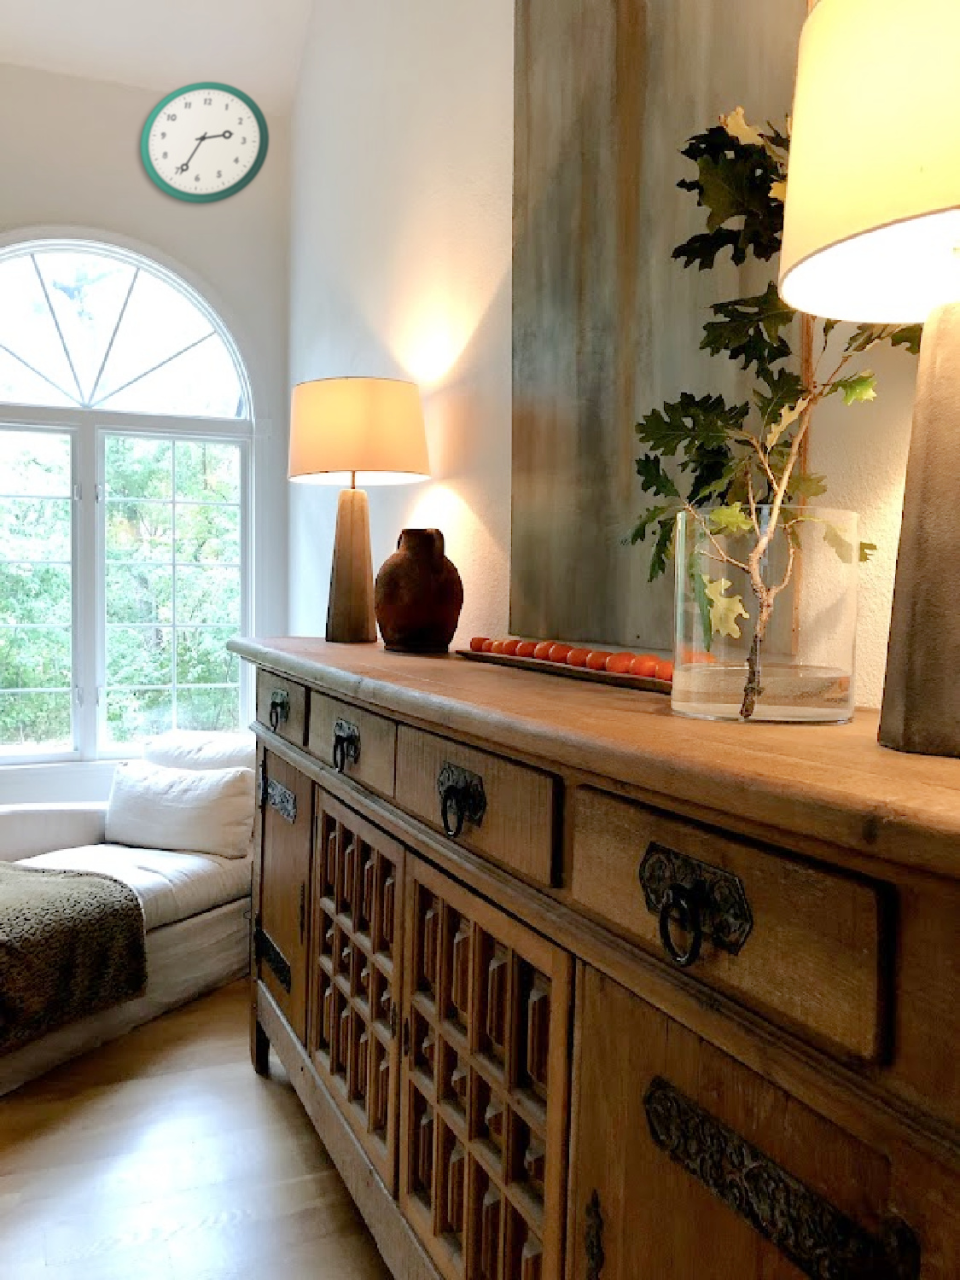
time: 2:34
